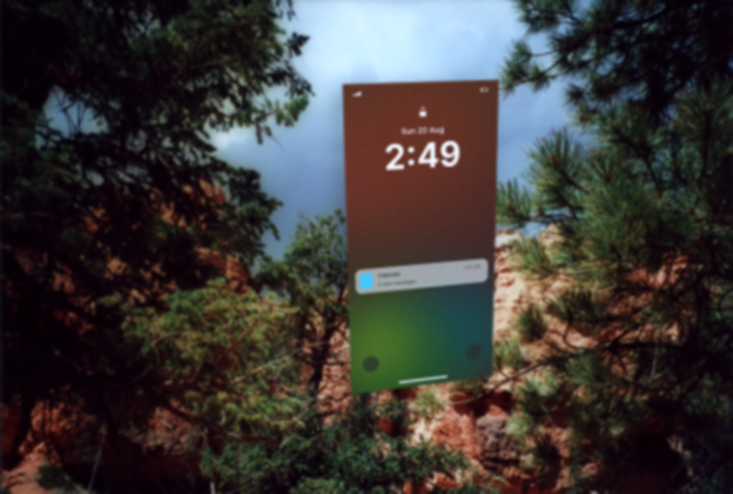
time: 2:49
